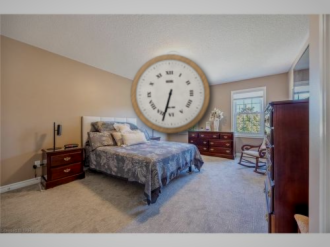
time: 6:33
